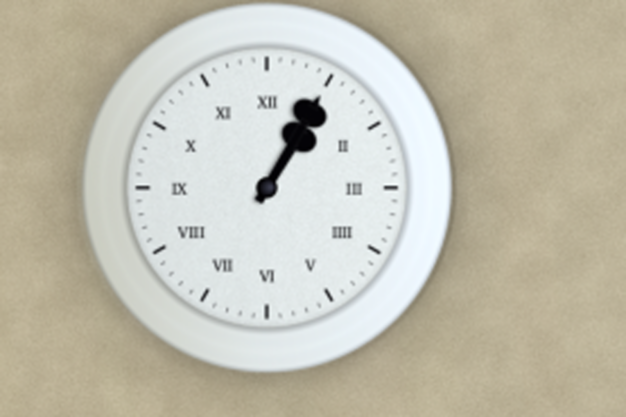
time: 1:05
